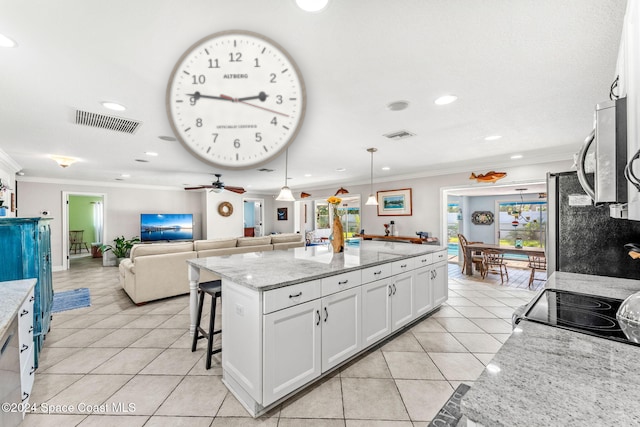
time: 2:46:18
